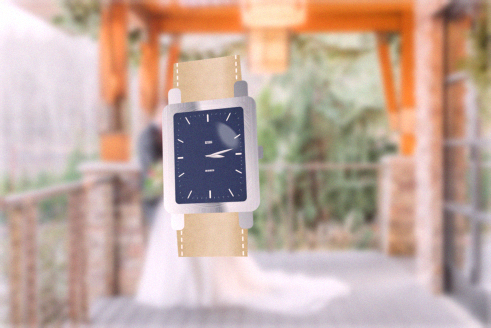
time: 3:13
